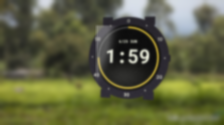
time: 1:59
